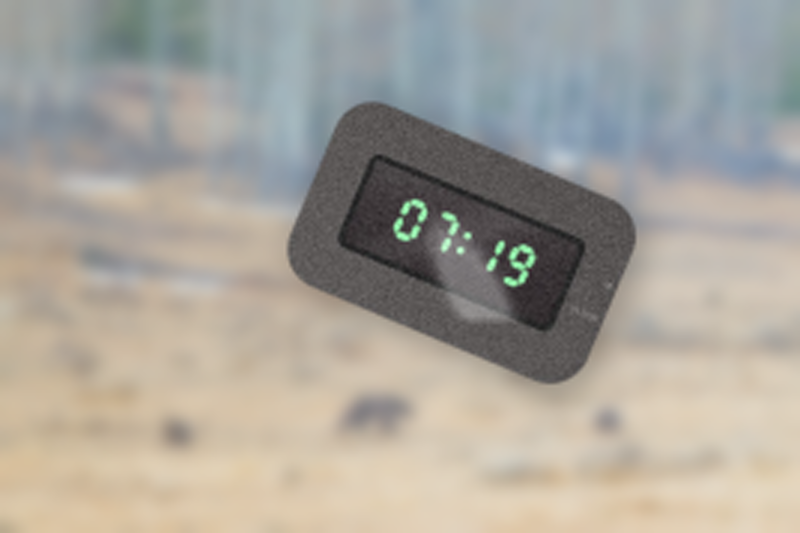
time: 7:19
